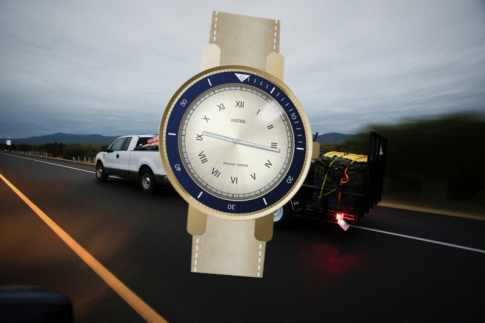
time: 9:16
